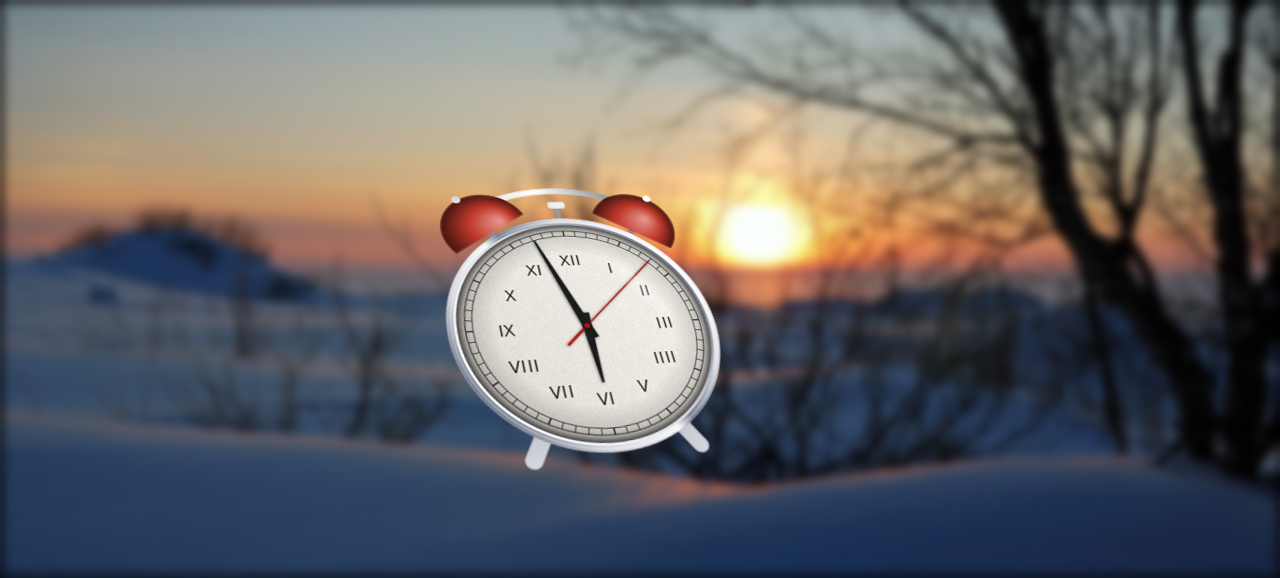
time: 5:57:08
